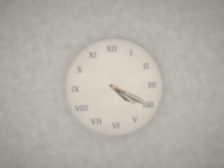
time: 4:20
